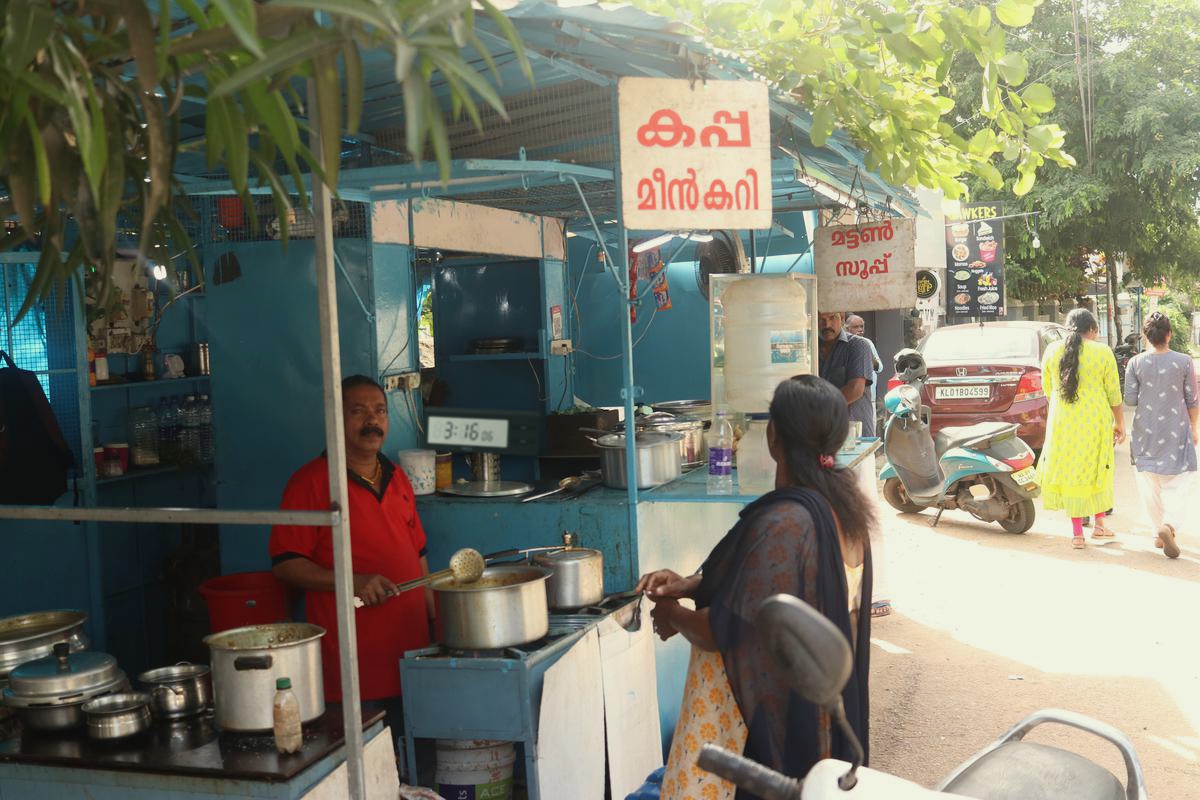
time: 3:16
